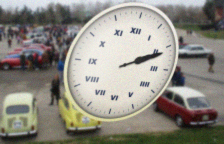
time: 2:11
